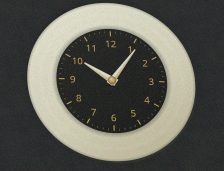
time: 10:06
